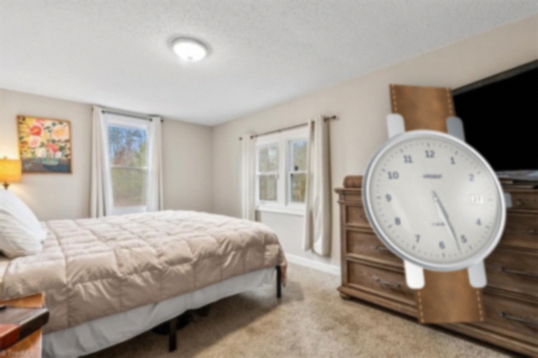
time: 5:27
